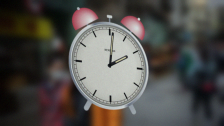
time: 2:01
